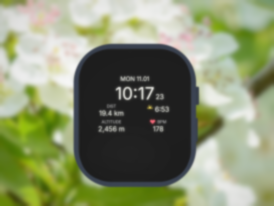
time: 10:17
